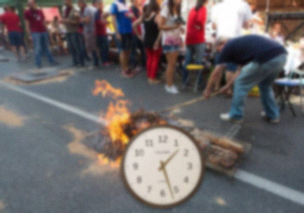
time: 1:27
